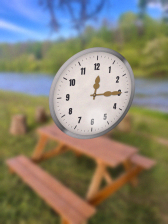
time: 12:15
